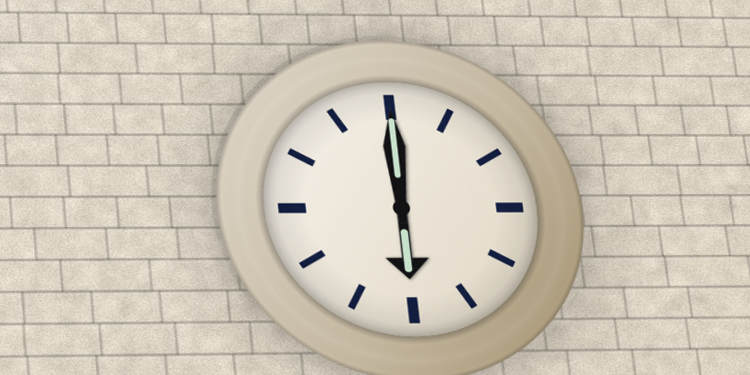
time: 6:00
